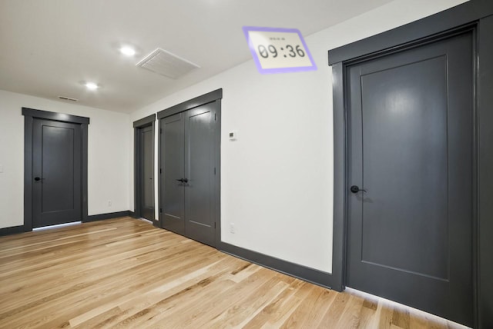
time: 9:36
